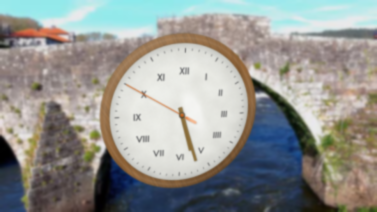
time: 5:26:50
